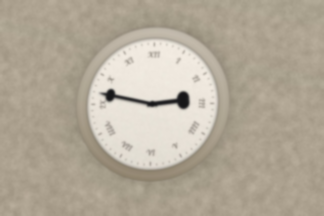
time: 2:47
